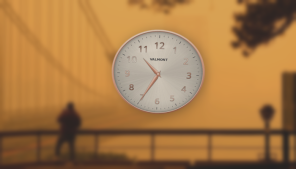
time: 10:35
